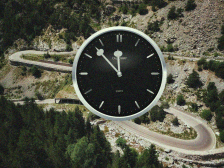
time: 11:53
